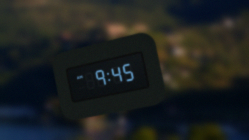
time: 9:45
